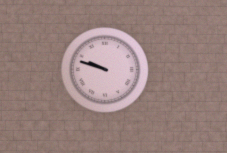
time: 9:48
